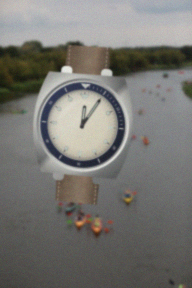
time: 12:05
